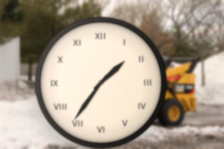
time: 1:36
